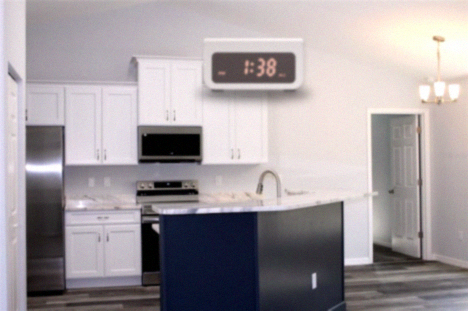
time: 1:38
